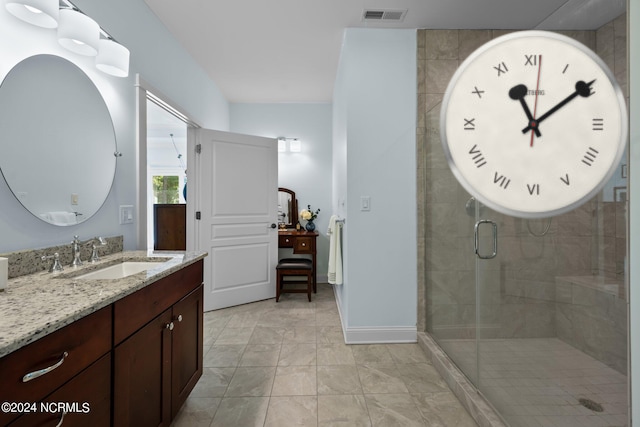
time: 11:09:01
